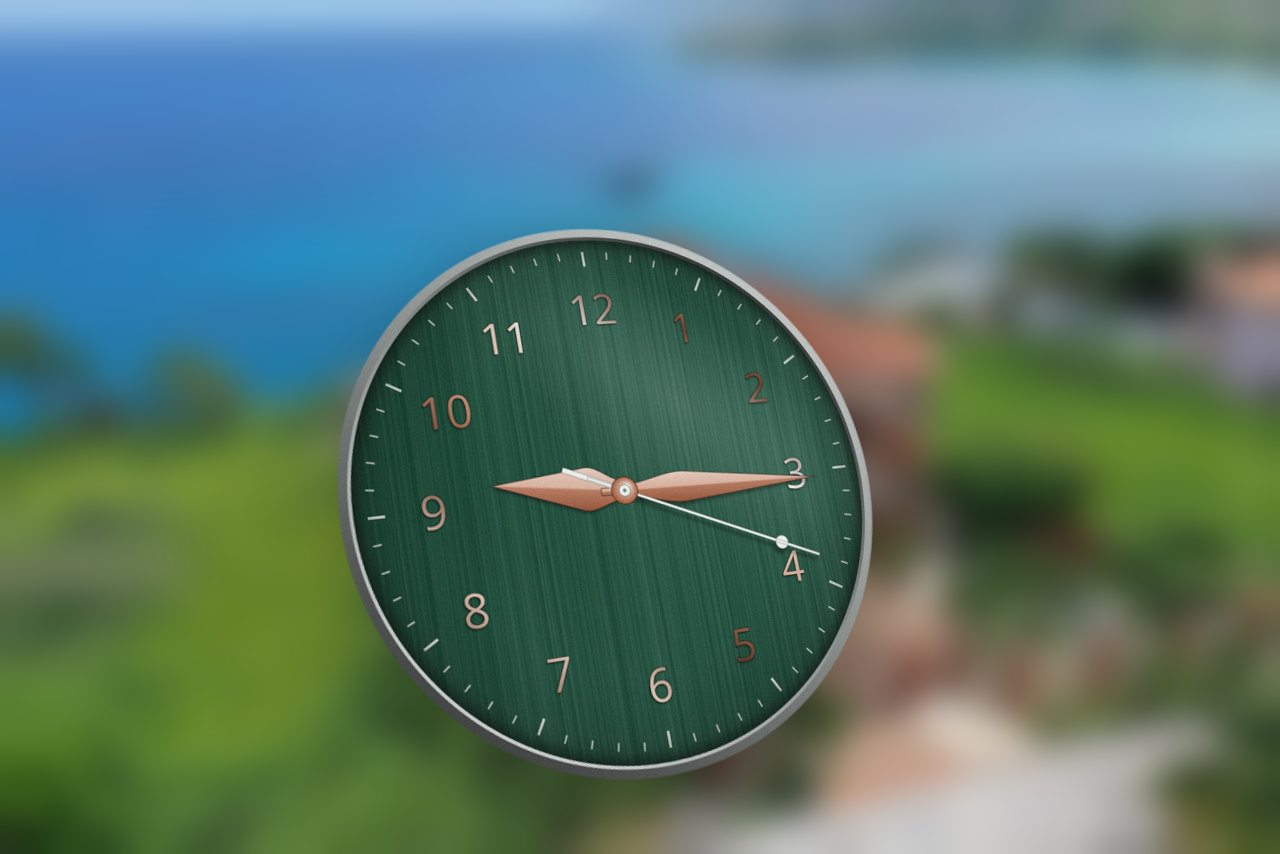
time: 9:15:19
